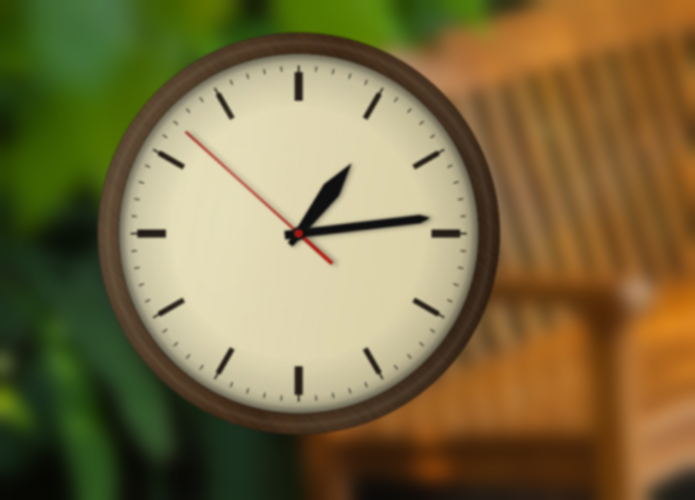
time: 1:13:52
